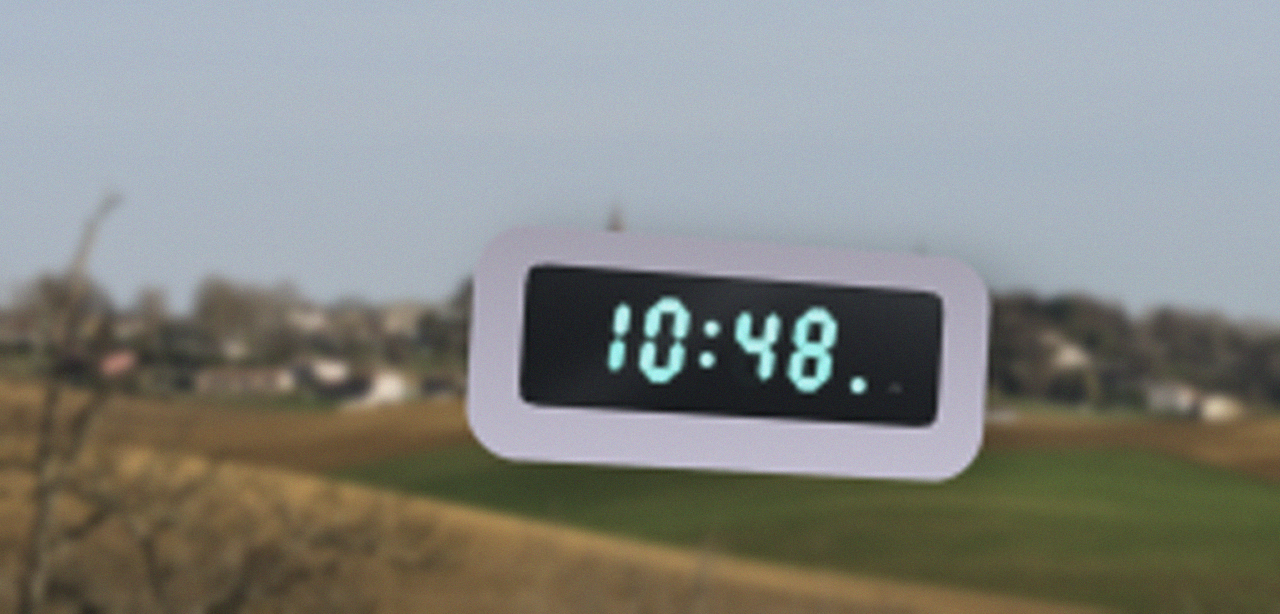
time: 10:48
